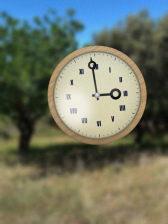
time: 2:59
